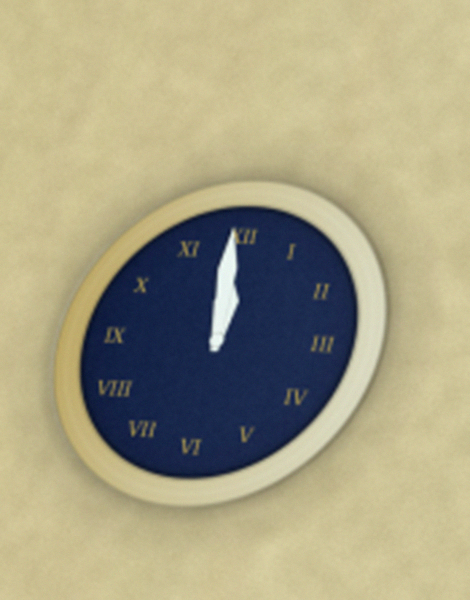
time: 11:59
